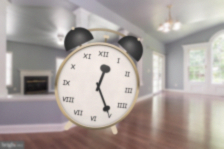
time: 12:25
